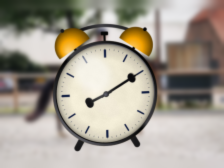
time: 8:10
